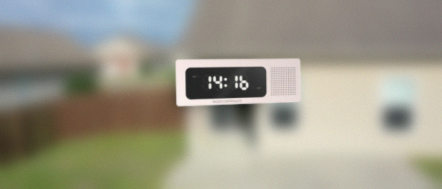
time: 14:16
